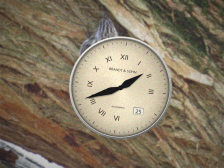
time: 1:41
